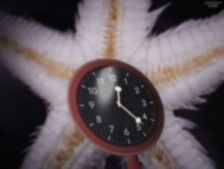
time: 12:23
